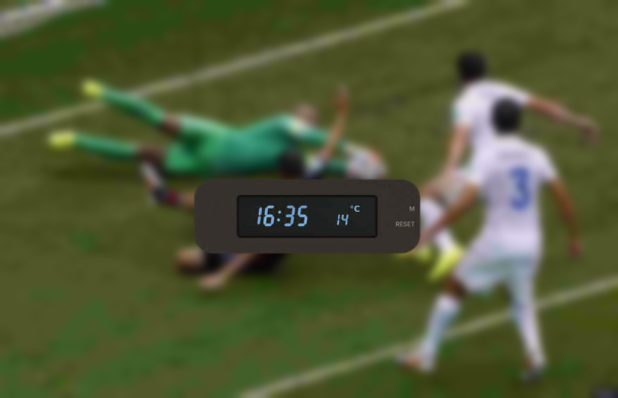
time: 16:35
